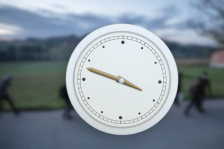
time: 3:48
